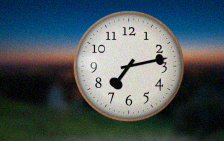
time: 7:13
